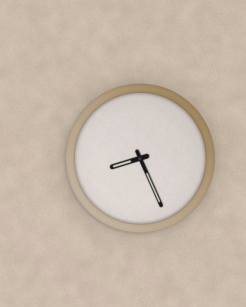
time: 8:26
